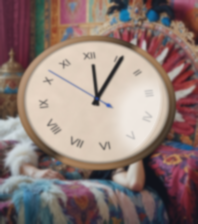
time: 12:05:52
